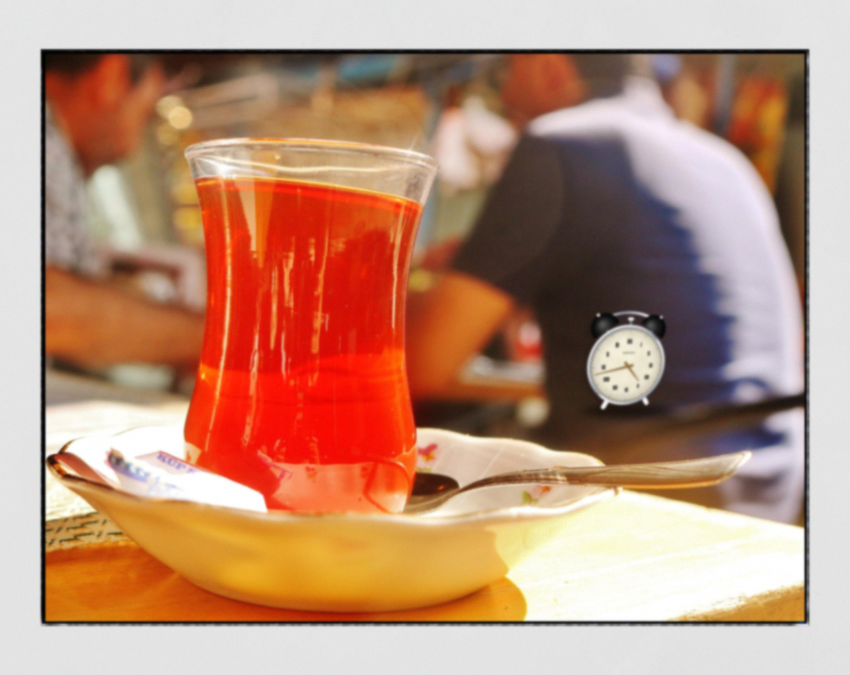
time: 4:43
